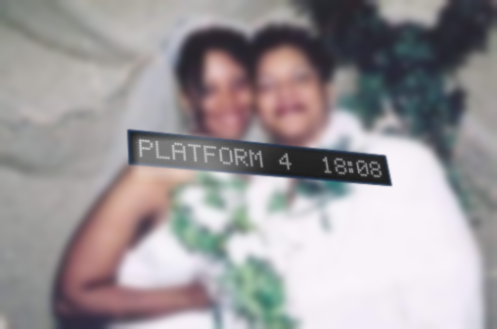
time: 18:08
